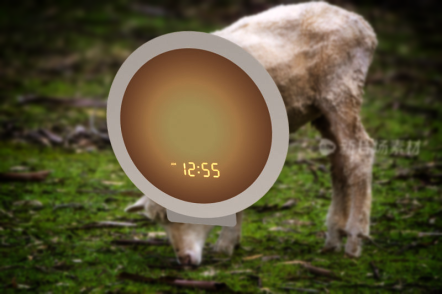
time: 12:55
